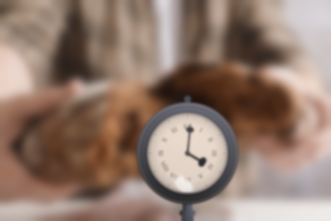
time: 4:01
